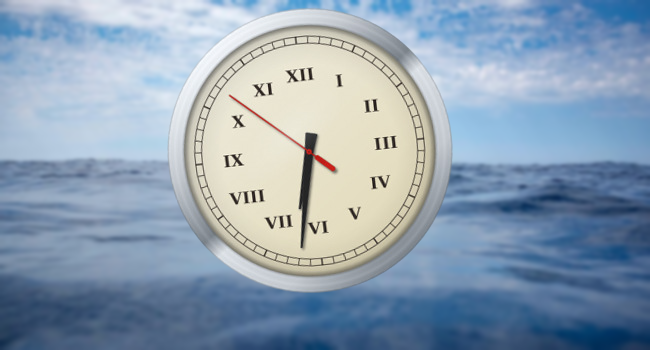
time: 6:31:52
